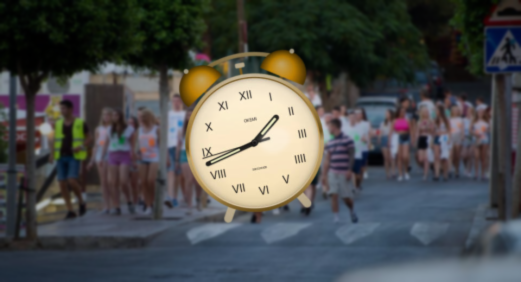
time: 1:42:44
